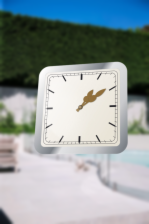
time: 1:09
